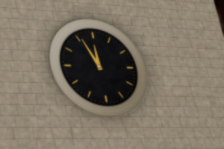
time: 11:56
